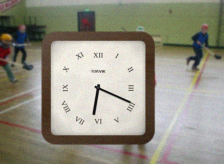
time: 6:19
